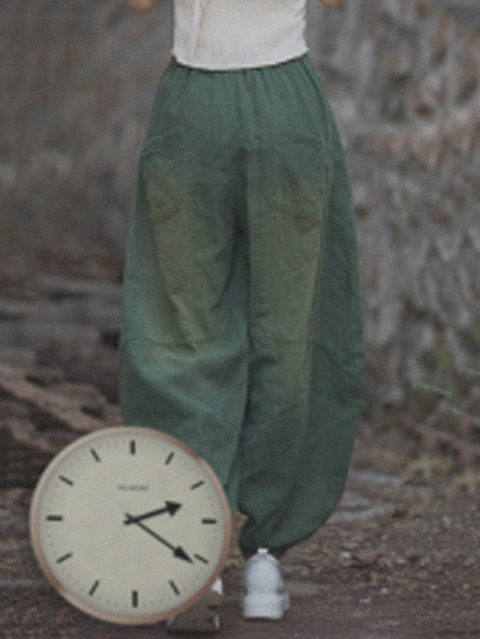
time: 2:21
